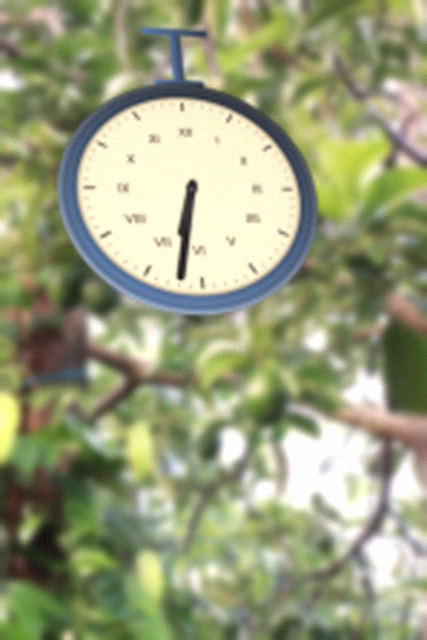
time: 6:32
